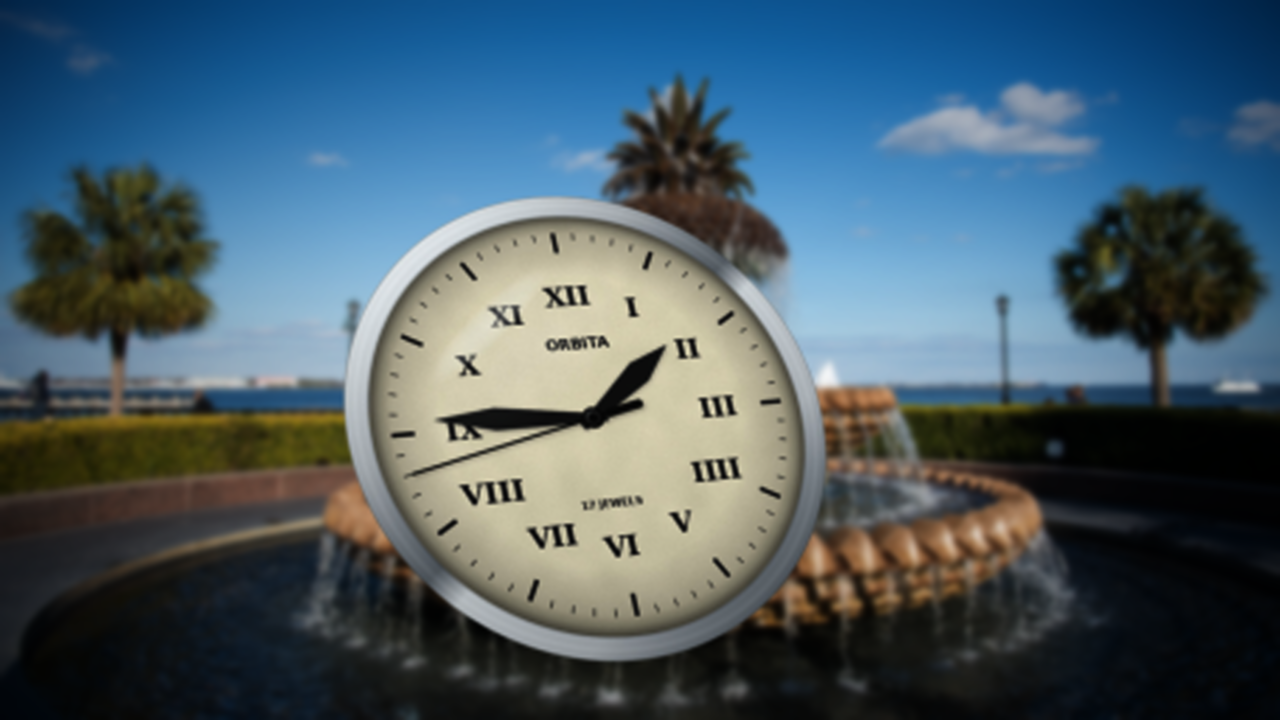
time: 1:45:43
